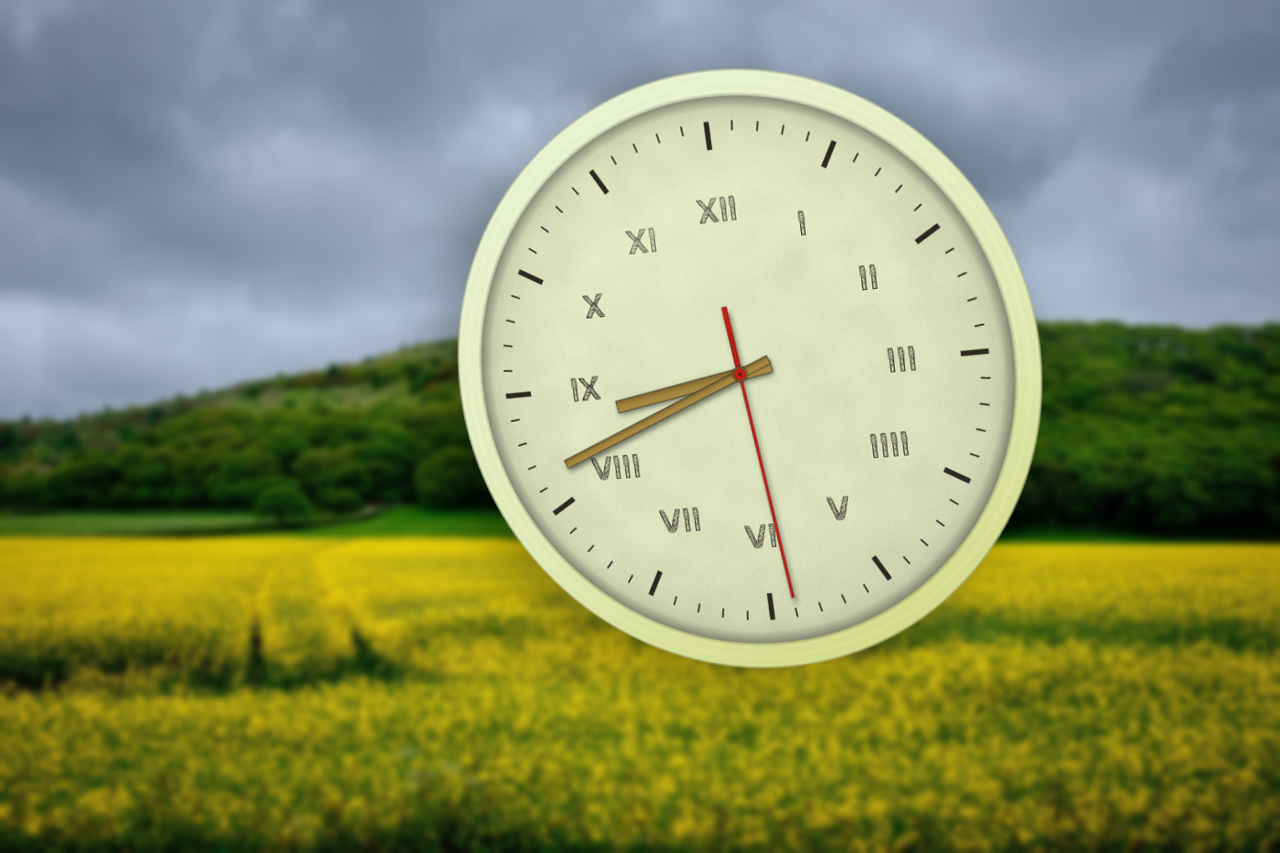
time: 8:41:29
